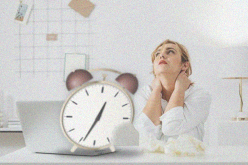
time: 12:34
